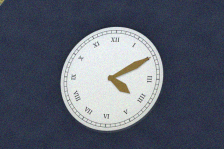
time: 4:10
